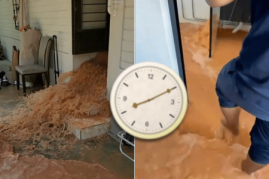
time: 8:10
